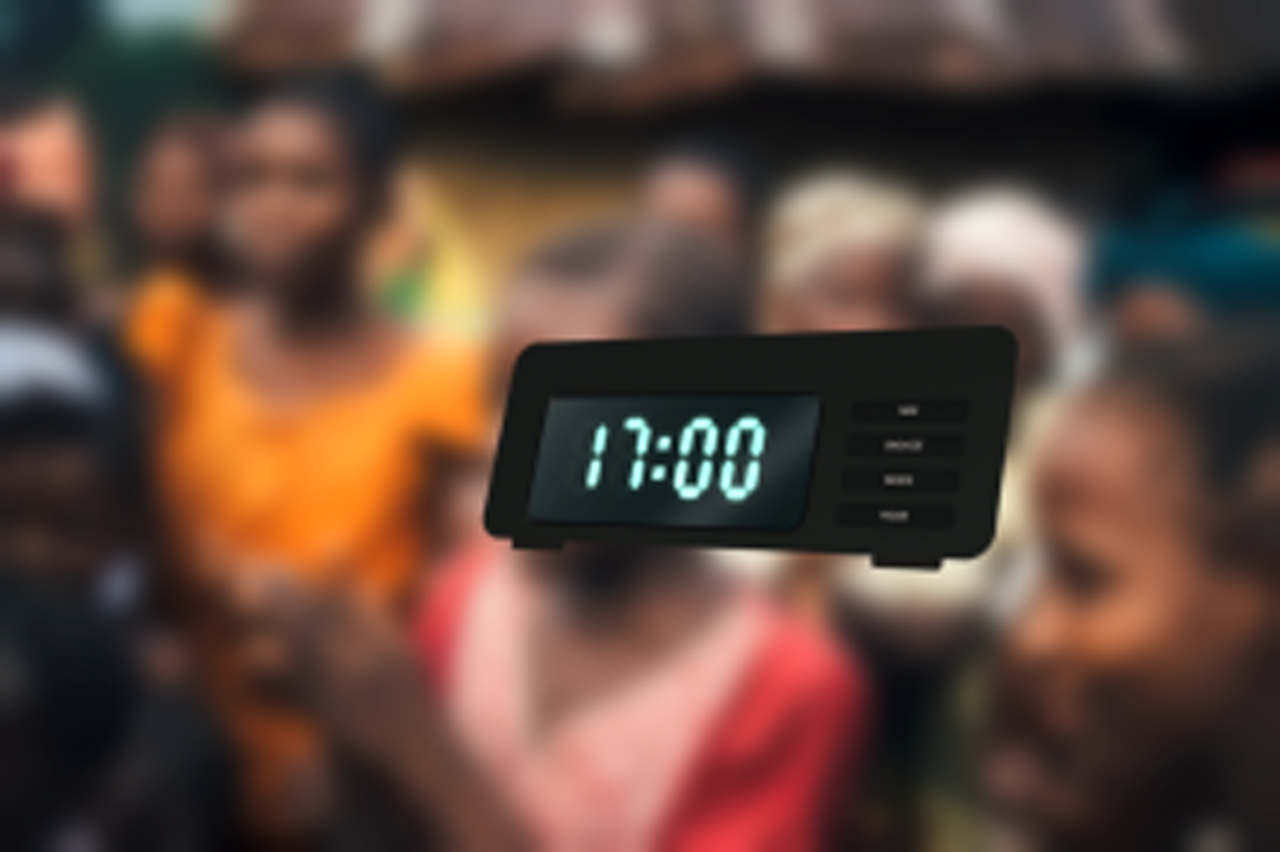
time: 17:00
